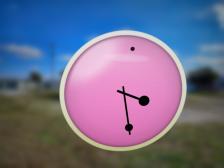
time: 3:27
